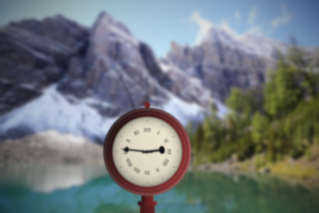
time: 2:46
